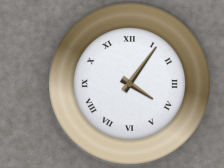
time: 4:06
